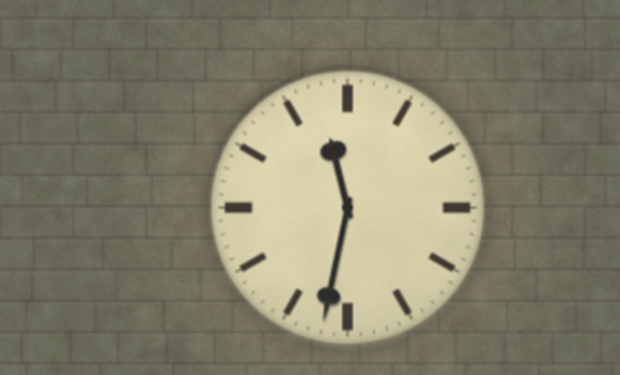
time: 11:32
